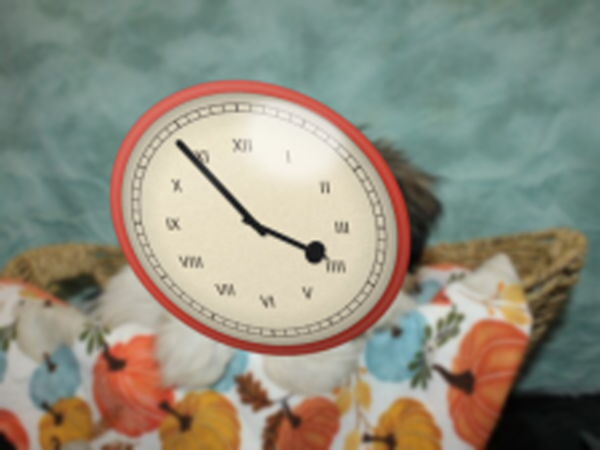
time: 3:54
